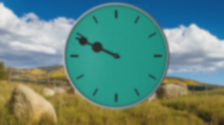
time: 9:49
